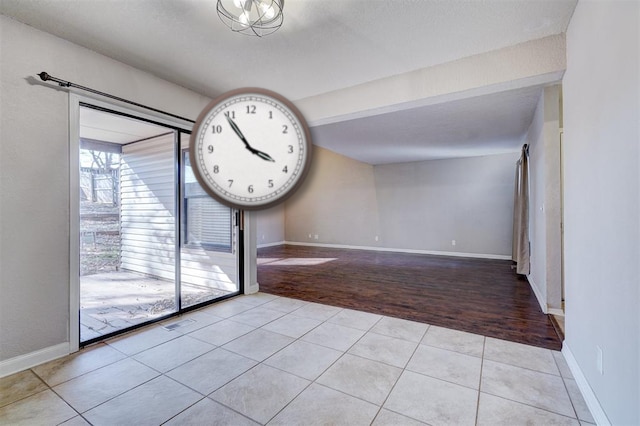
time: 3:54
